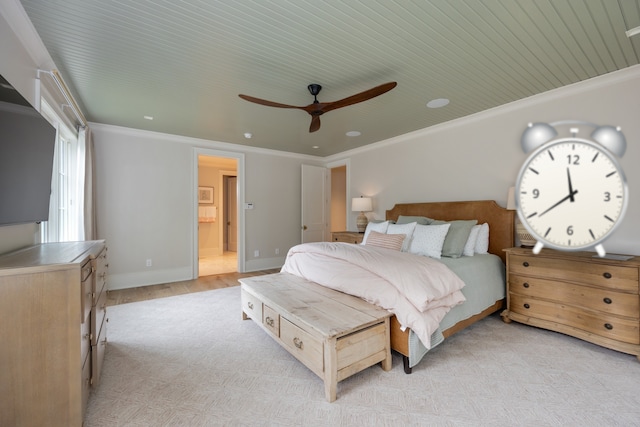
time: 11:39
